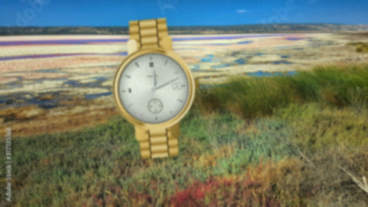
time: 12:12
